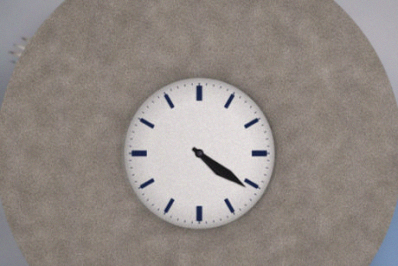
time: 4:21
